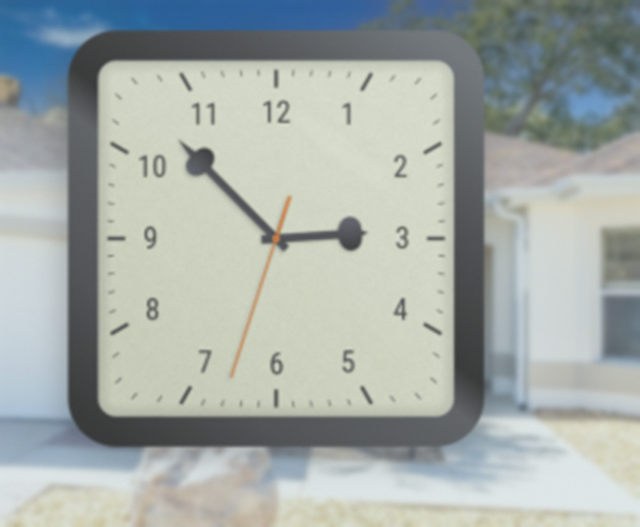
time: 2:52:33
